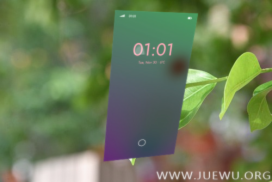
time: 1:01
